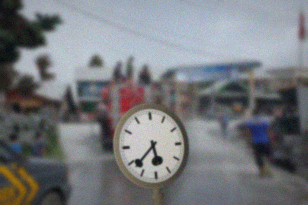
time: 5:38
